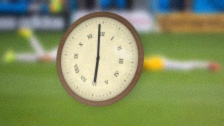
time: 5:59
